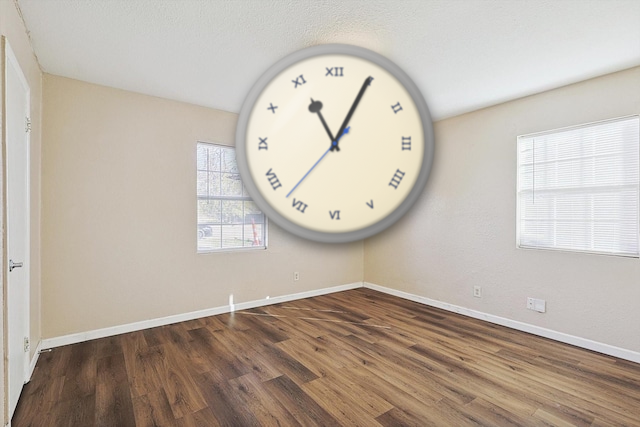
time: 11:04:37
